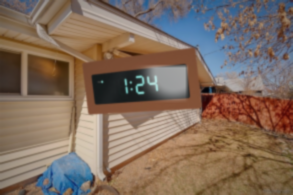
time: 1:24
